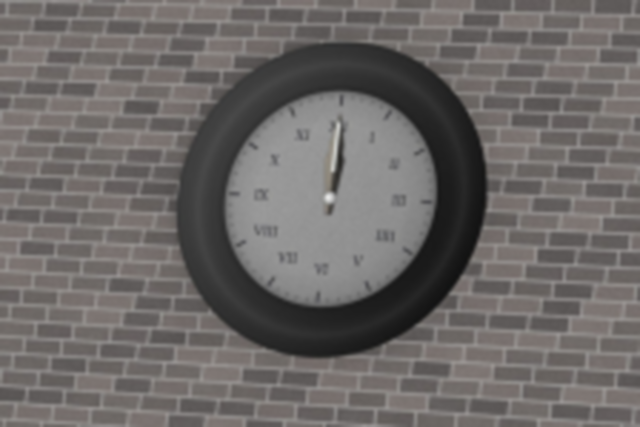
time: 12:00
